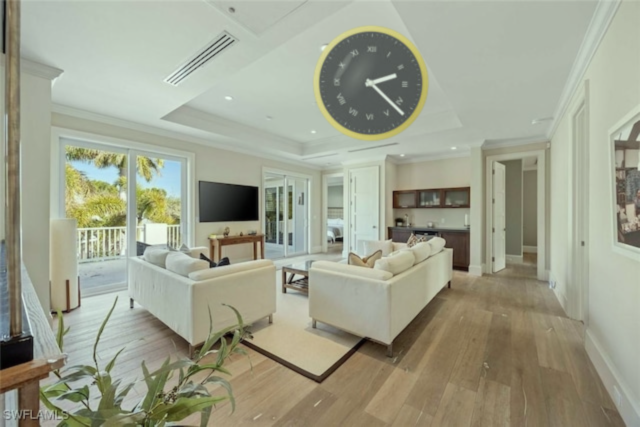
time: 2:22
